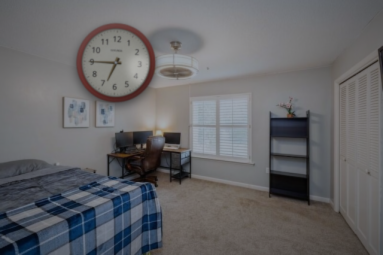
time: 6:45
